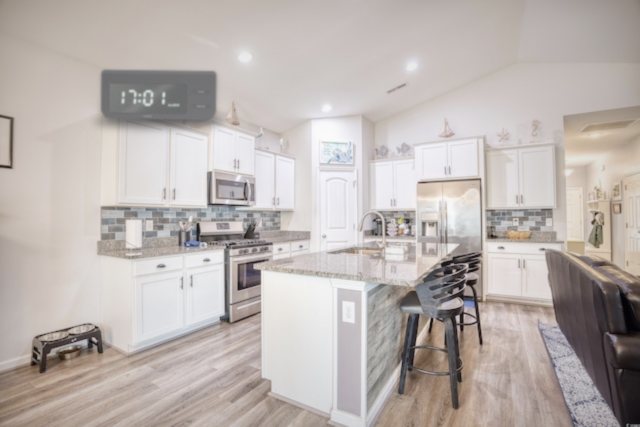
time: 17:01
